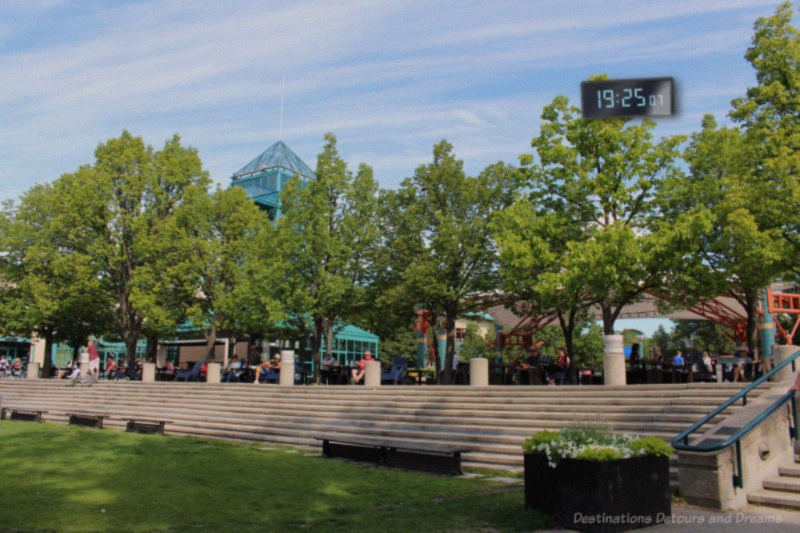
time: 19:25
